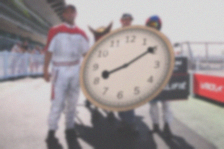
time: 8:09
